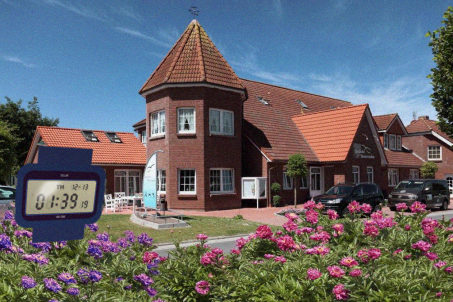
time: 1:39:19
